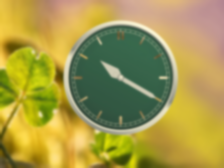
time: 10:20
